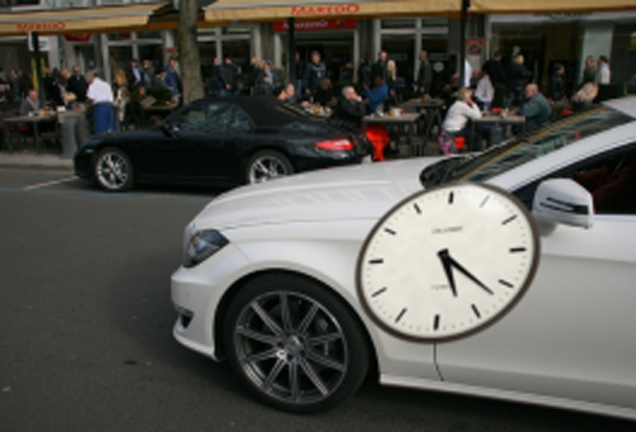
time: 5:22
